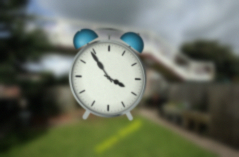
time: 3:54
